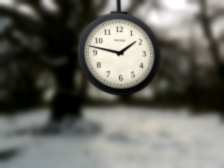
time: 1:47
